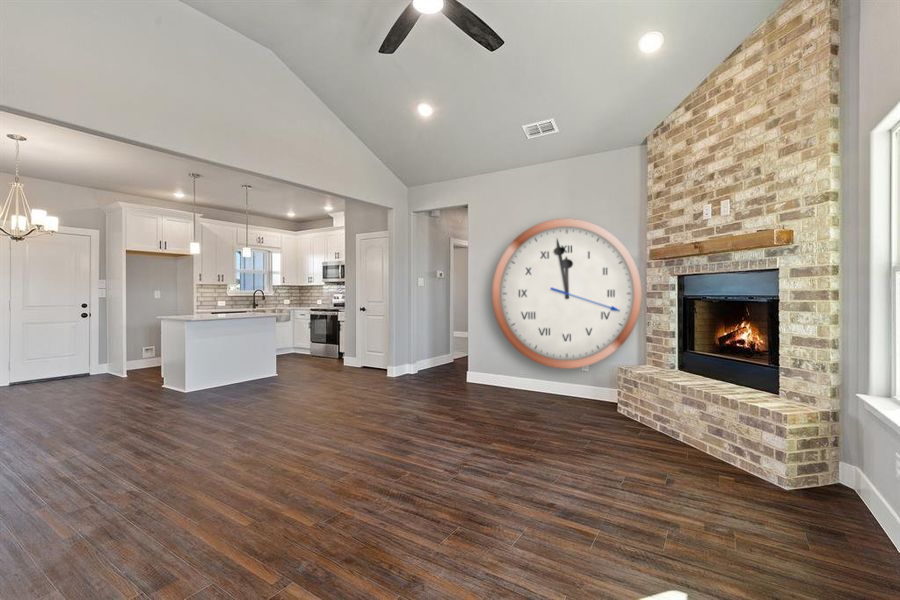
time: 11:58:18
